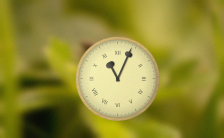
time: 11:04
